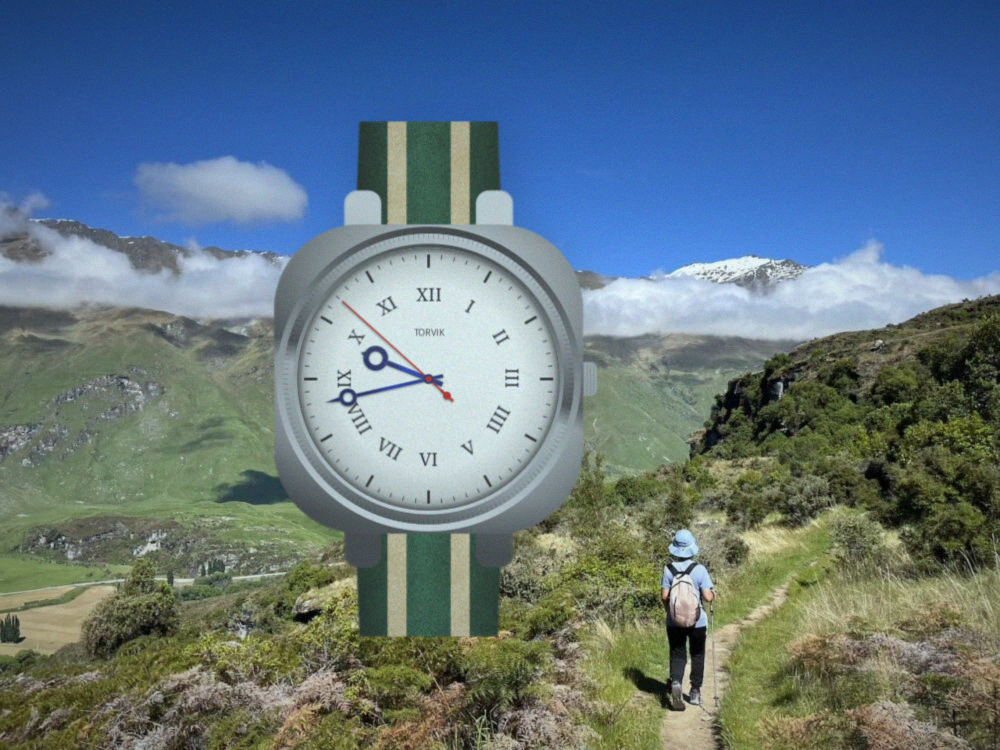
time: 9:42:52
